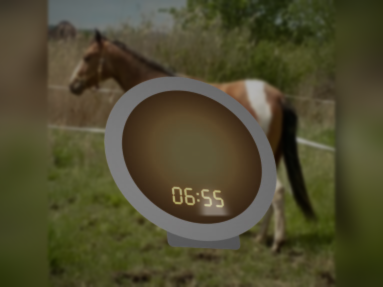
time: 6:55
